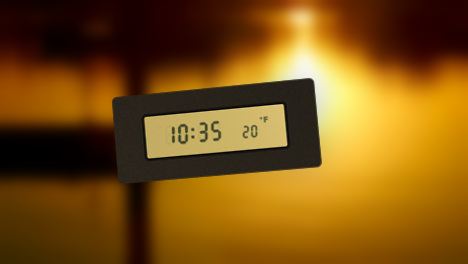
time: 10:35
